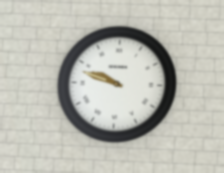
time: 9:48
